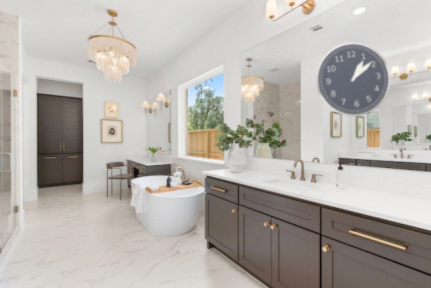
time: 1:09
